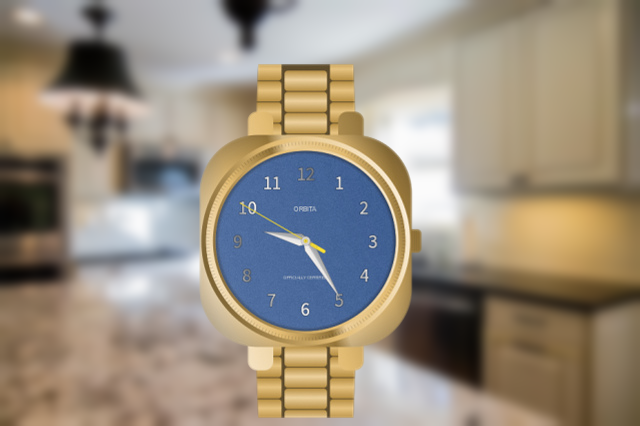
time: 9:24:50
